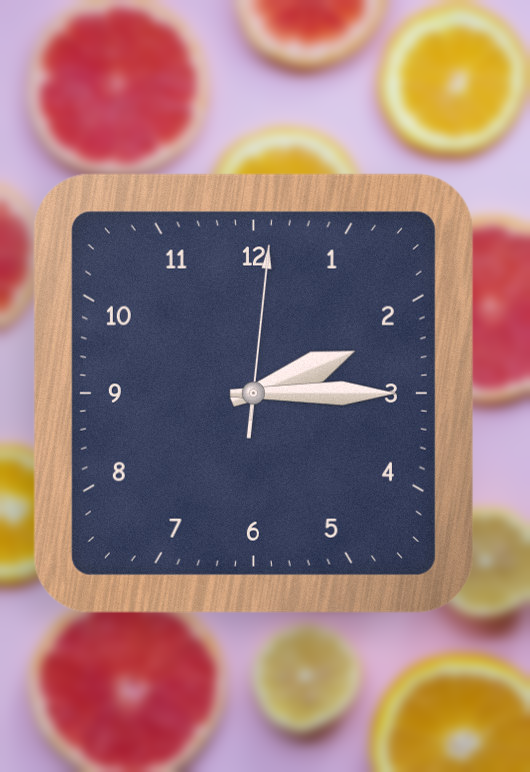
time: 2:15:01
